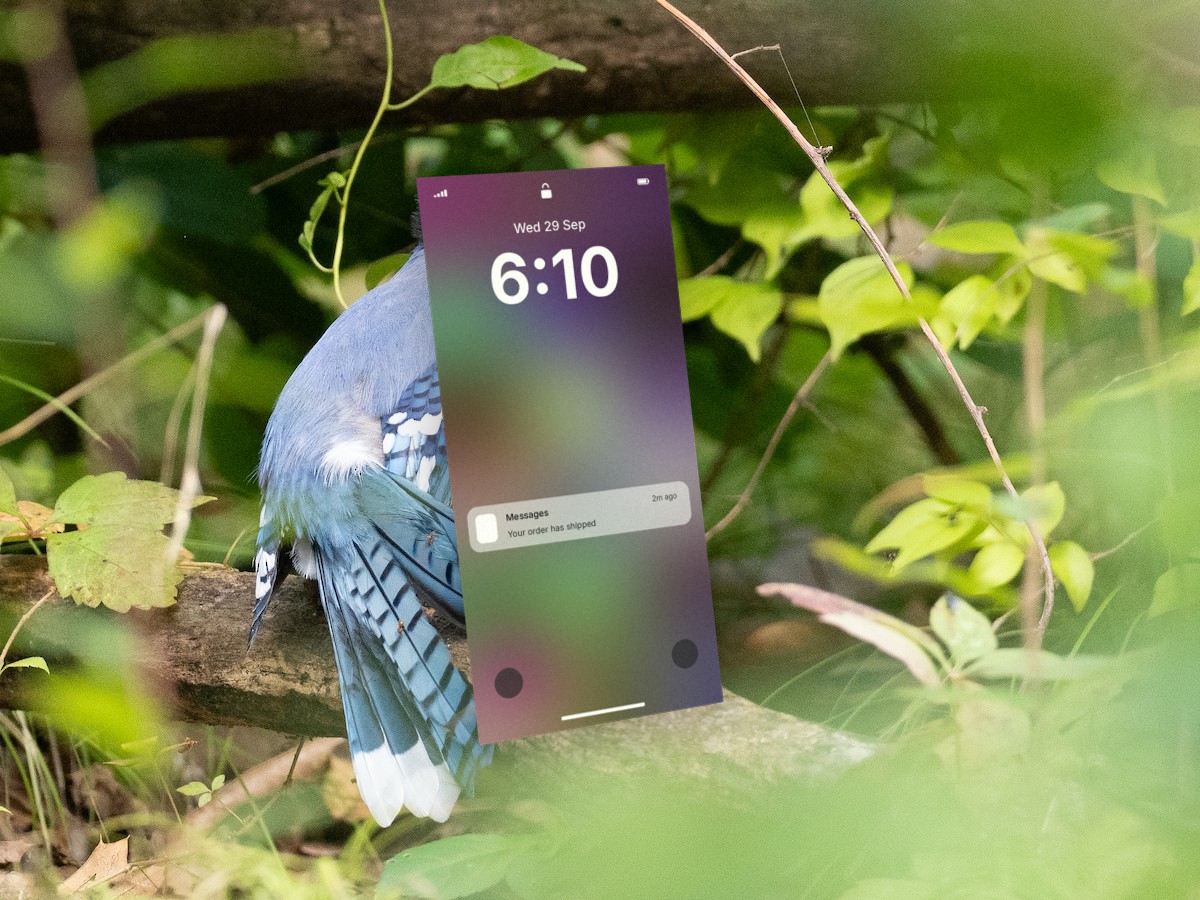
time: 6:10
